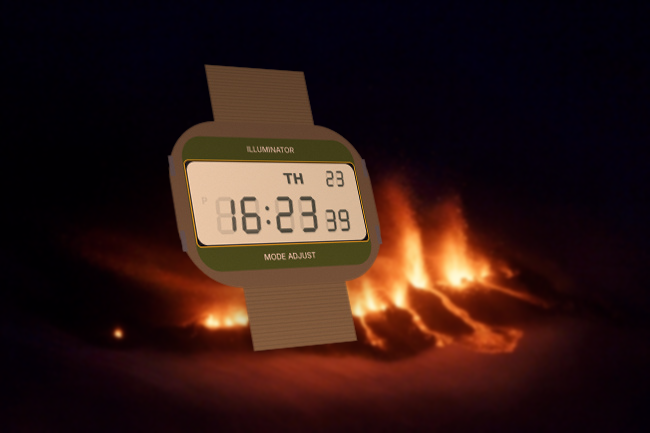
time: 16:23:39
